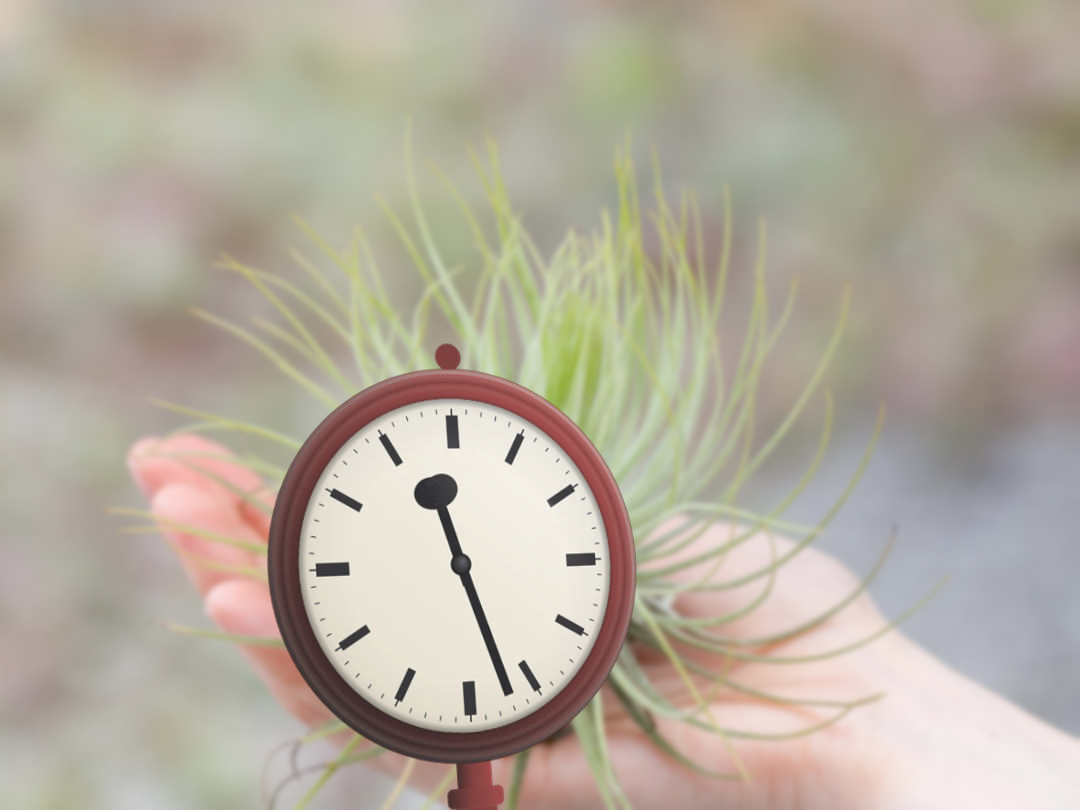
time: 11:27
